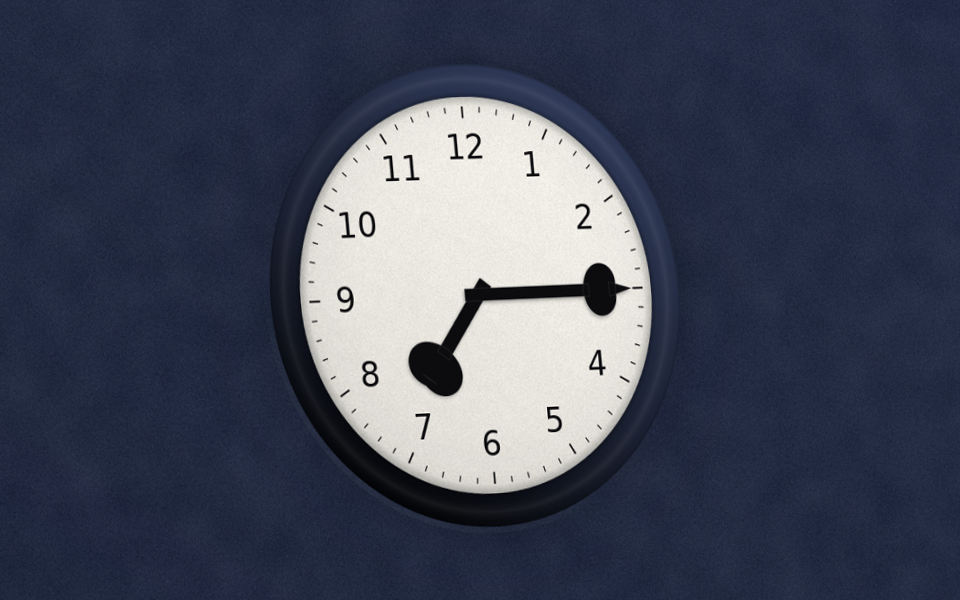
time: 7:15
